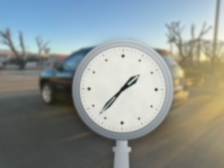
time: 1:37
